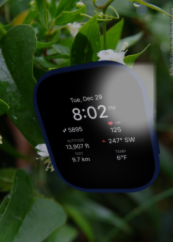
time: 8:02
